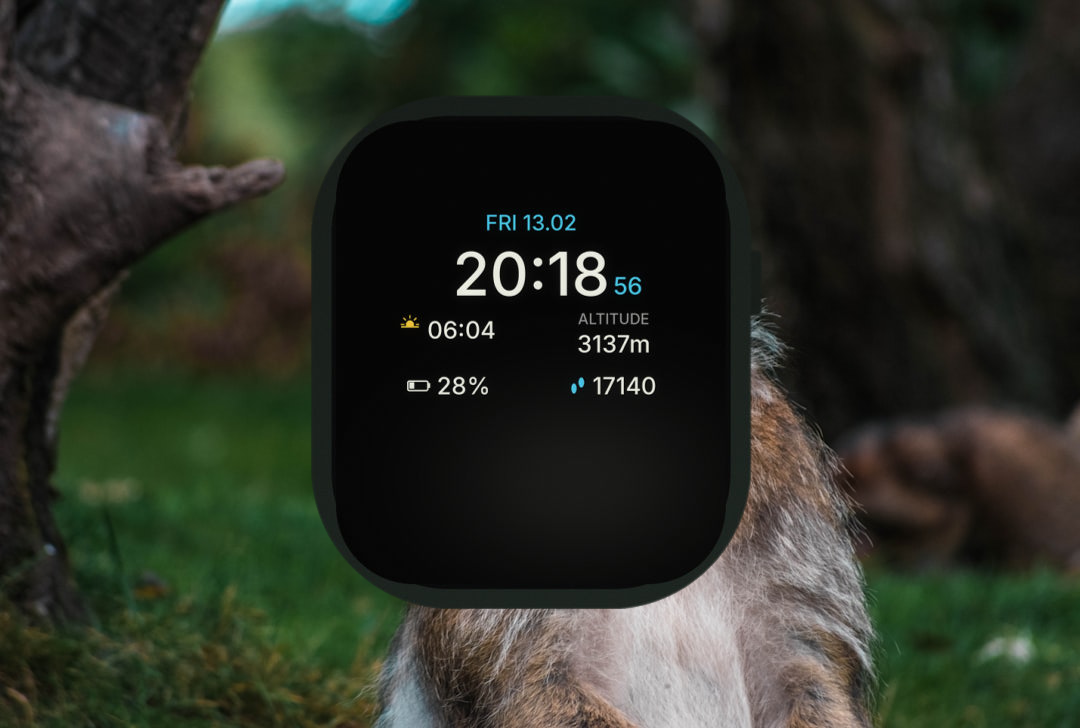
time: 20:18:56
